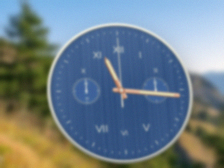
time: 11:16
